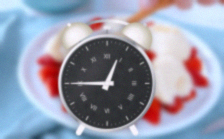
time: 12:45
